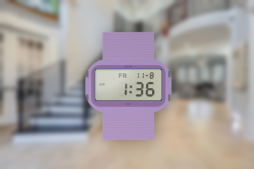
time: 1:36
